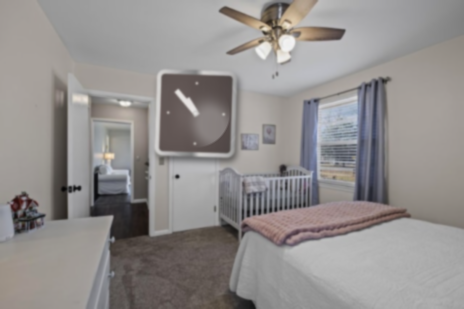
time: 10:53
